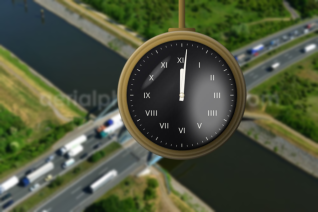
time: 12:01
